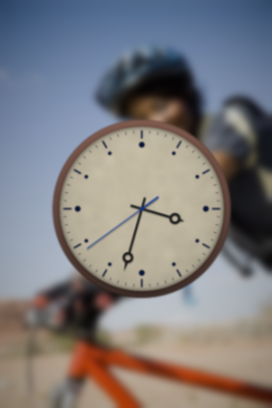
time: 3:32:39
